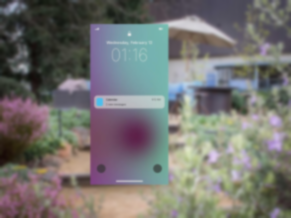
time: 1:16
